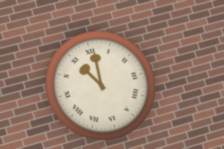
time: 11:01
